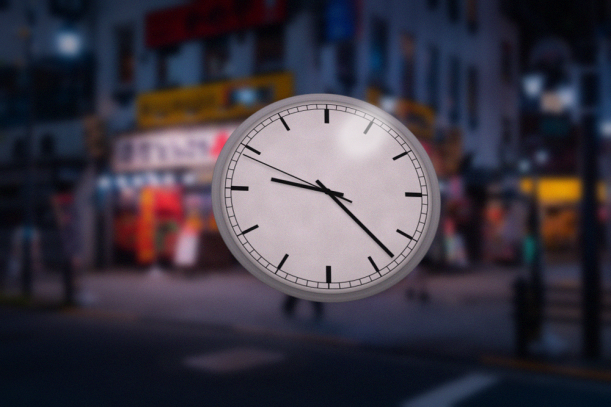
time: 9:22:49
